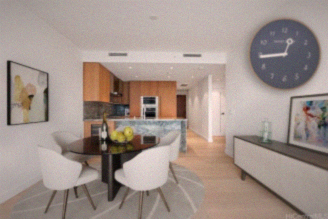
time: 12:44
